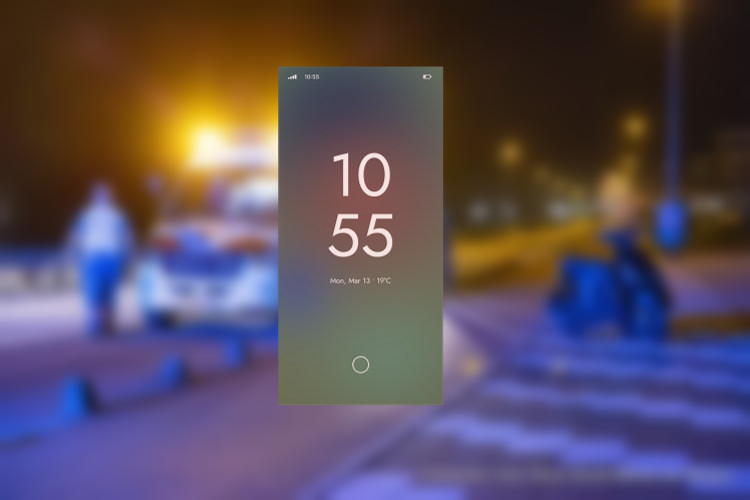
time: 10:55
